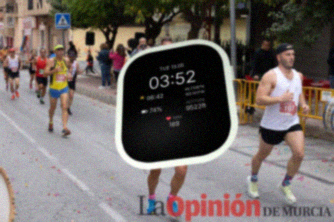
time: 3:52
